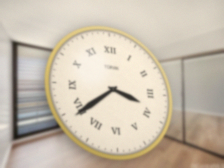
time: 3:39
